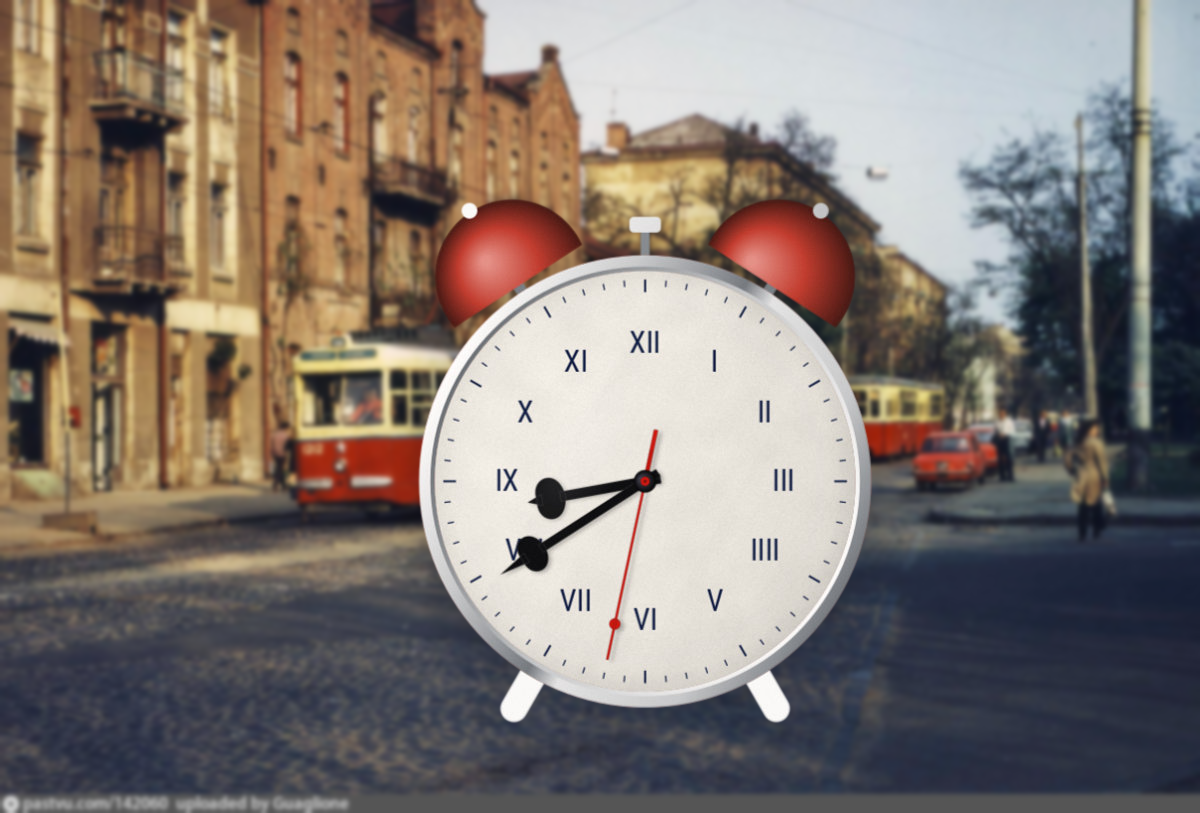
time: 8:39:32
